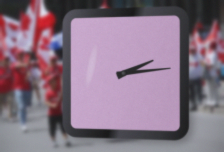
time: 2:14
